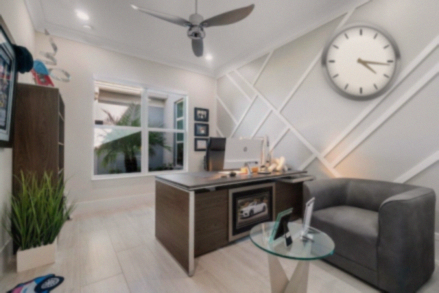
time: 4:16
